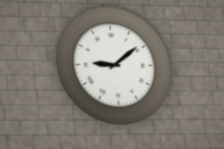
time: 9:09
